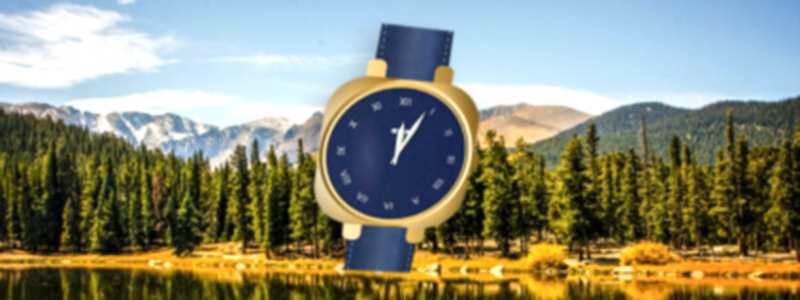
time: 12:04
